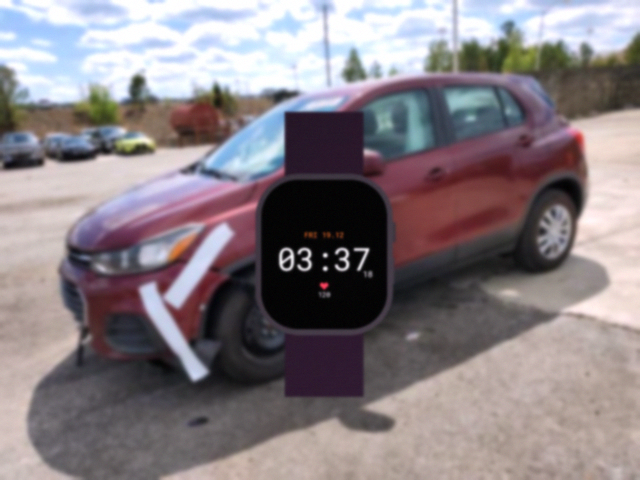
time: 3:37
